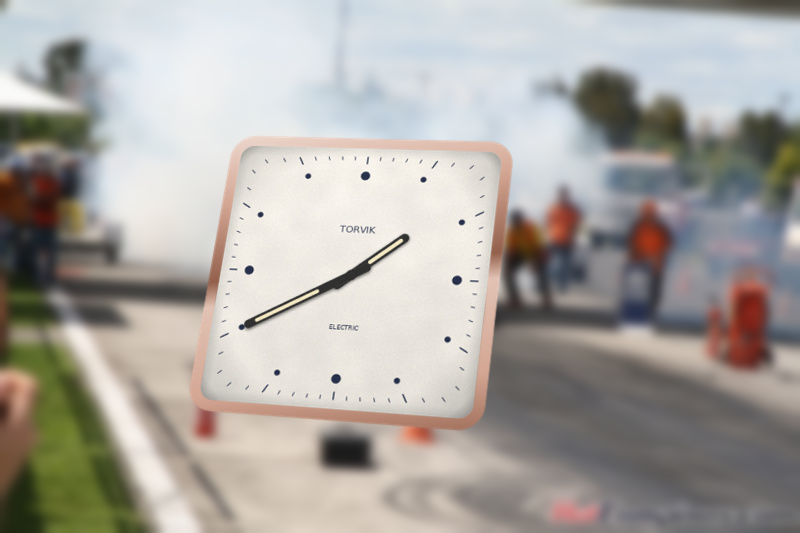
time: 1:40
